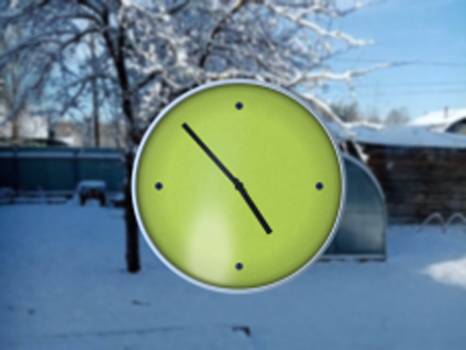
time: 4:53
